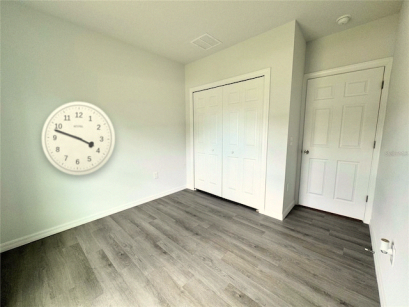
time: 3:48
